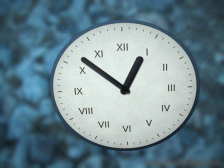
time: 12:52
